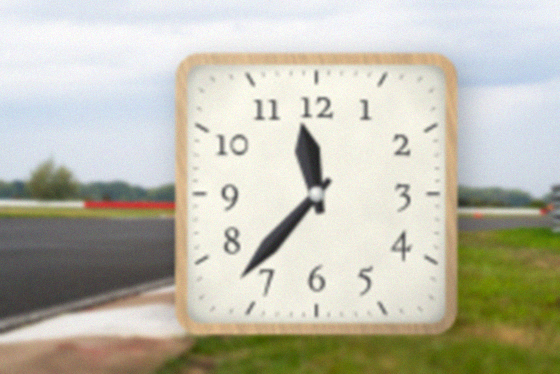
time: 11:37
